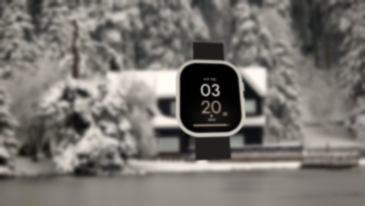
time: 3:20
